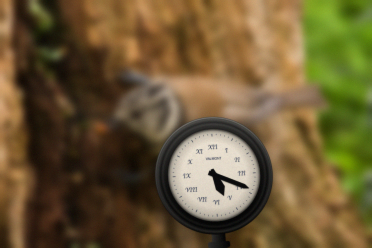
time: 5:19
